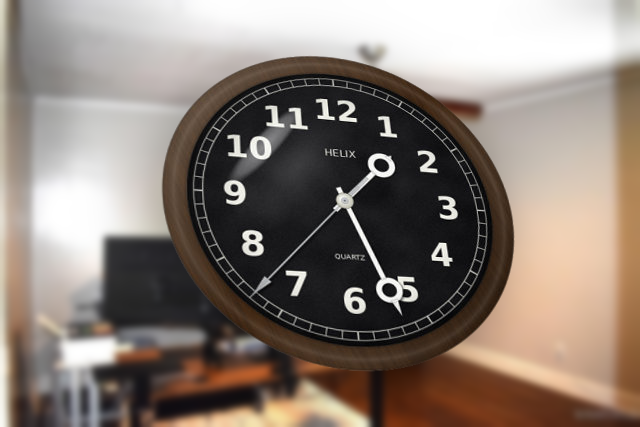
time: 1:26:37
